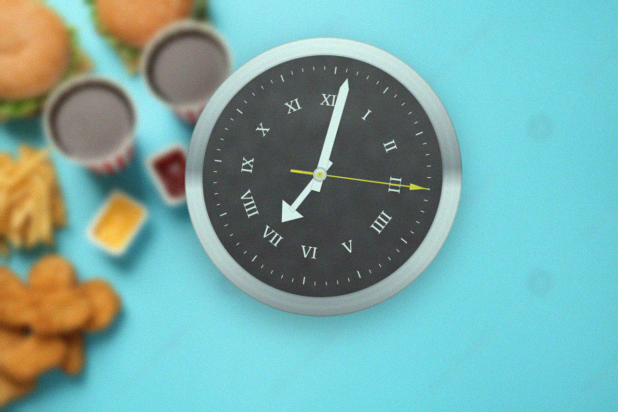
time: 7:01:15
